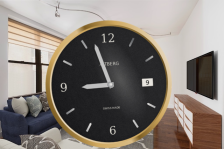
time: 8:57
